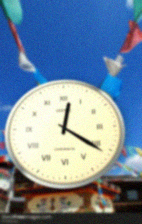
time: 12:21
